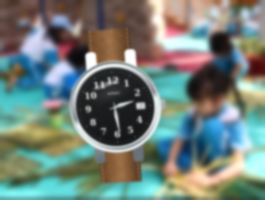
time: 2:29
